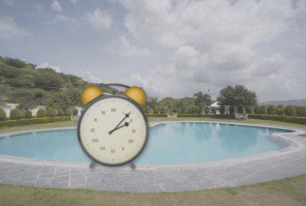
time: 2:07
